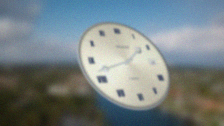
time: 1:42
